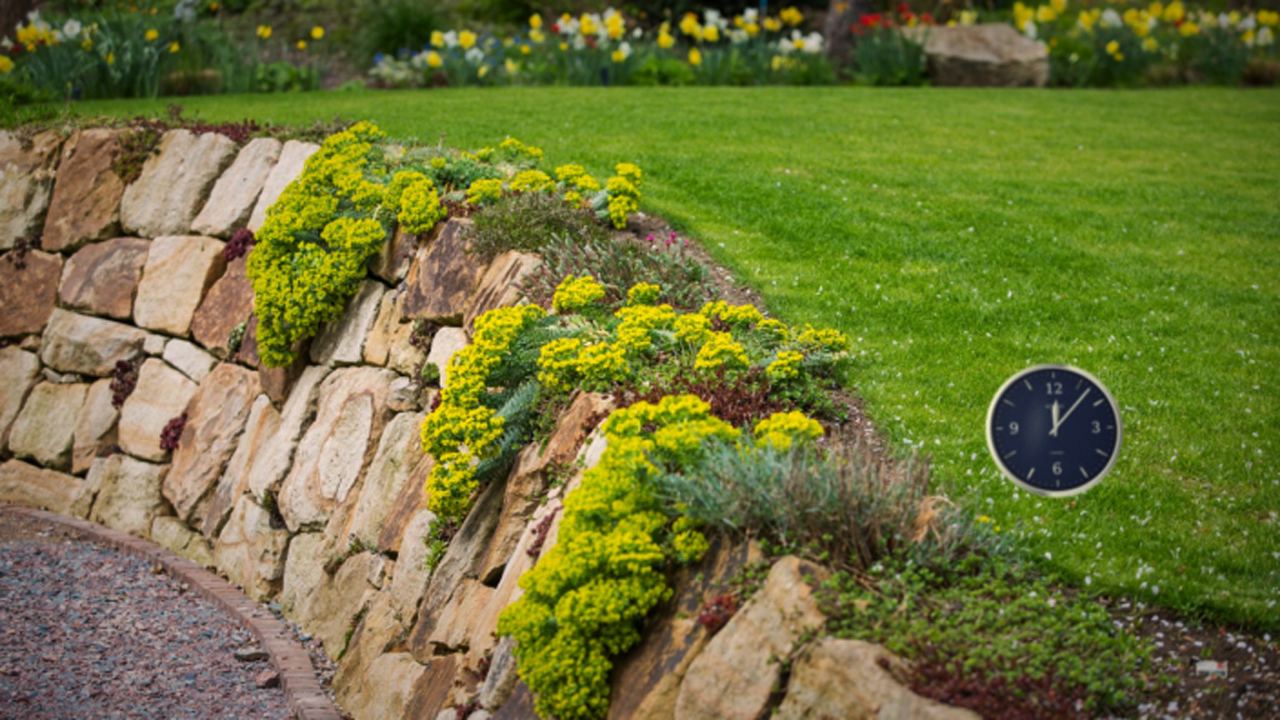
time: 12:07
